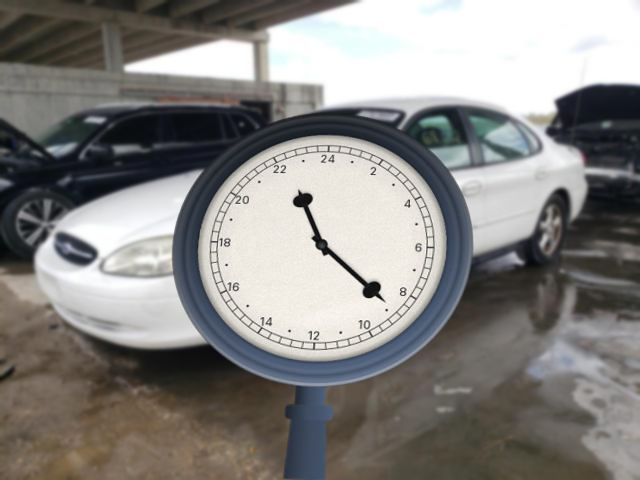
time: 22:22
